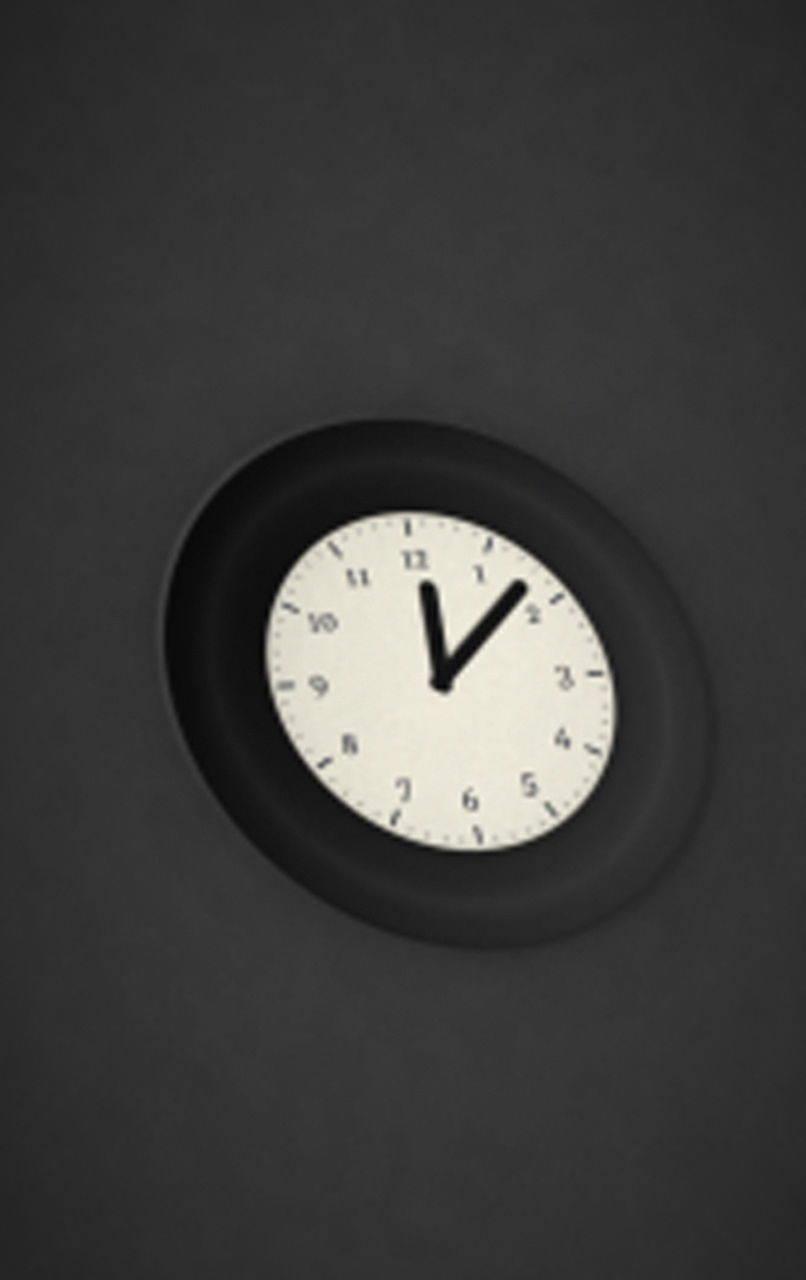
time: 12:08
